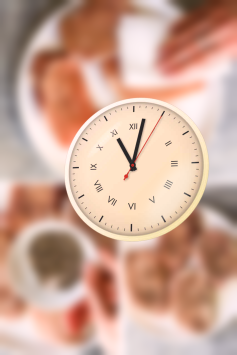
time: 11:02:05
